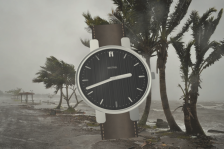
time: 2:42
